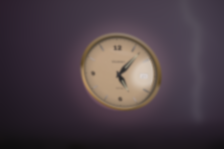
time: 5:07
